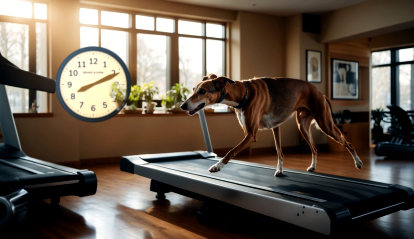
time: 8:11
